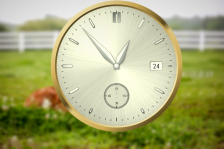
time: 12:53
